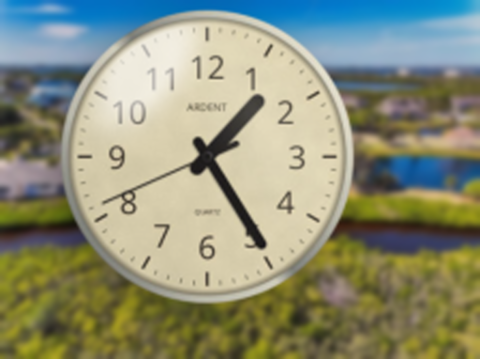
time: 1:24:41
